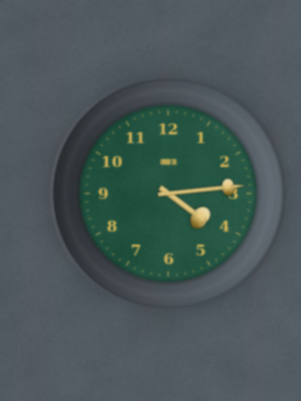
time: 4:14
